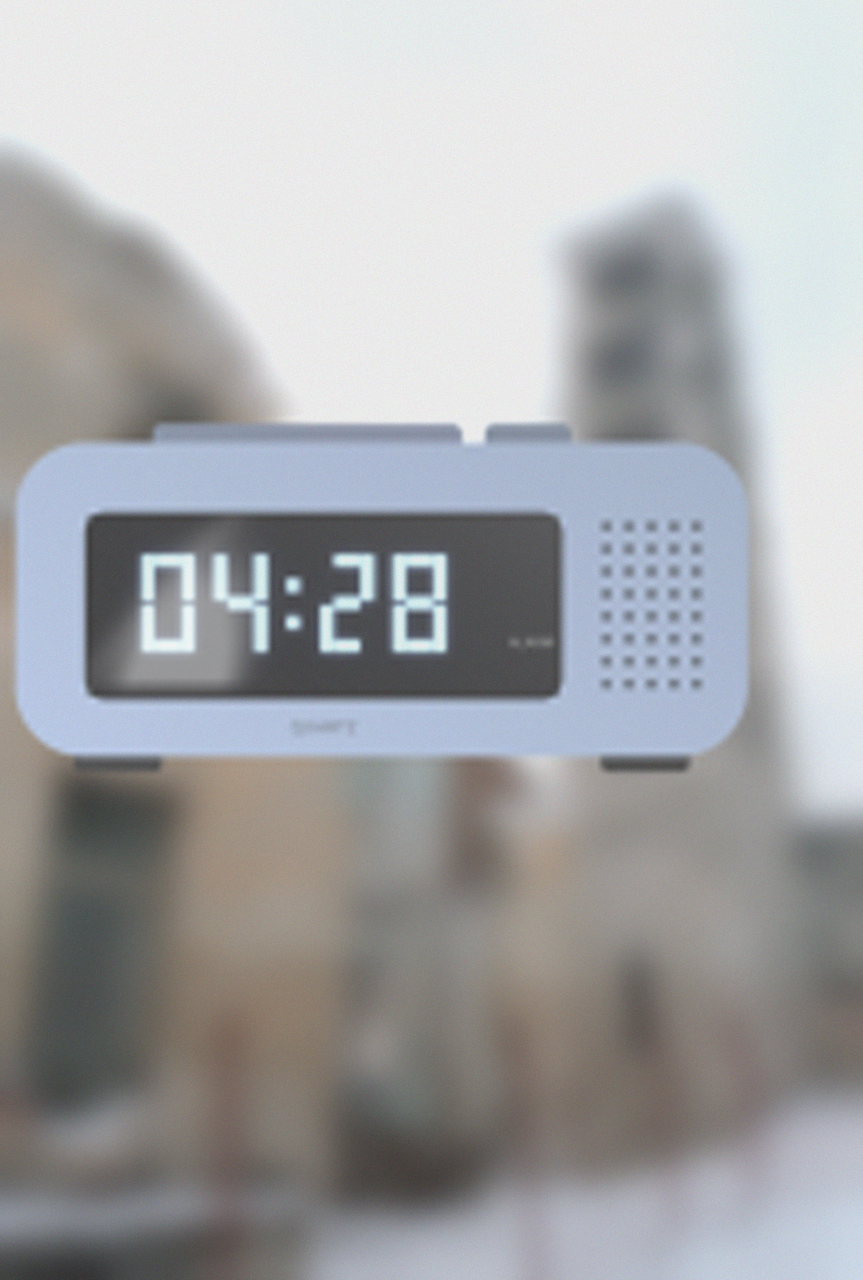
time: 4:28
